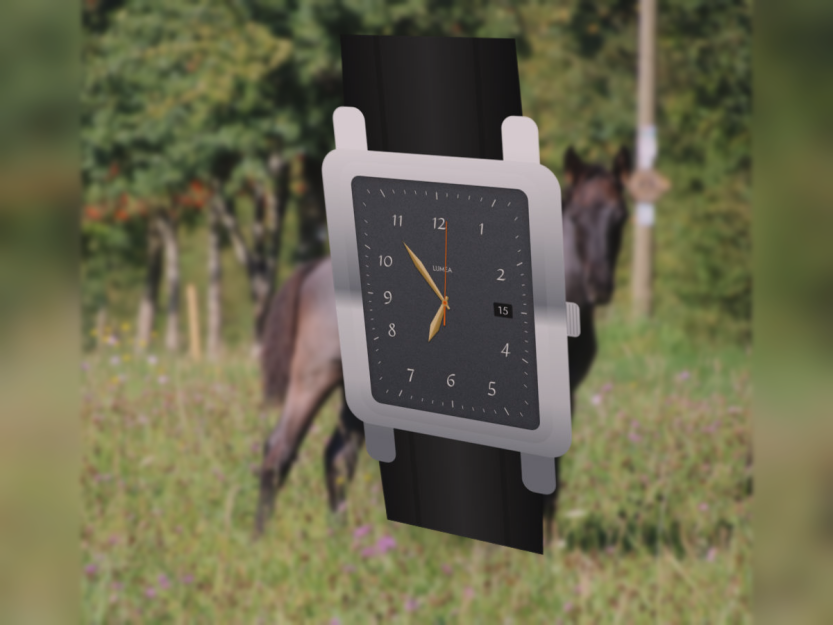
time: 6:54:01
